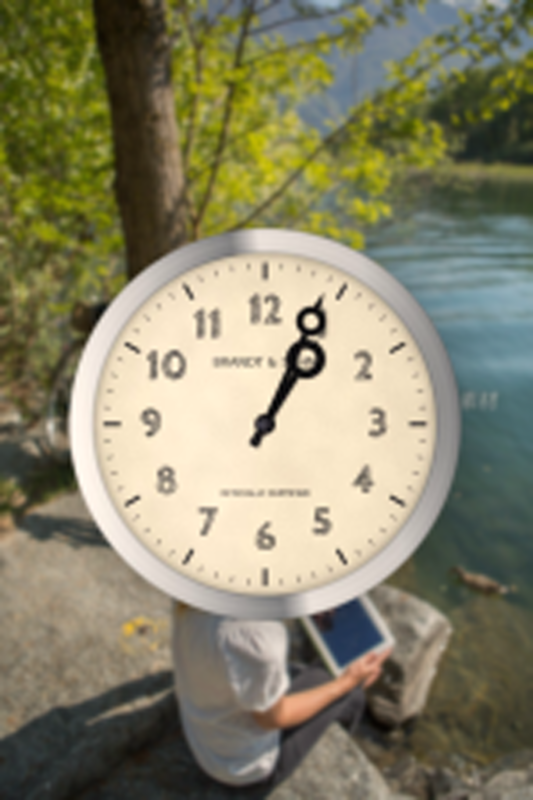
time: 1:04
